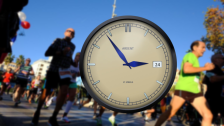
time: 2:54
